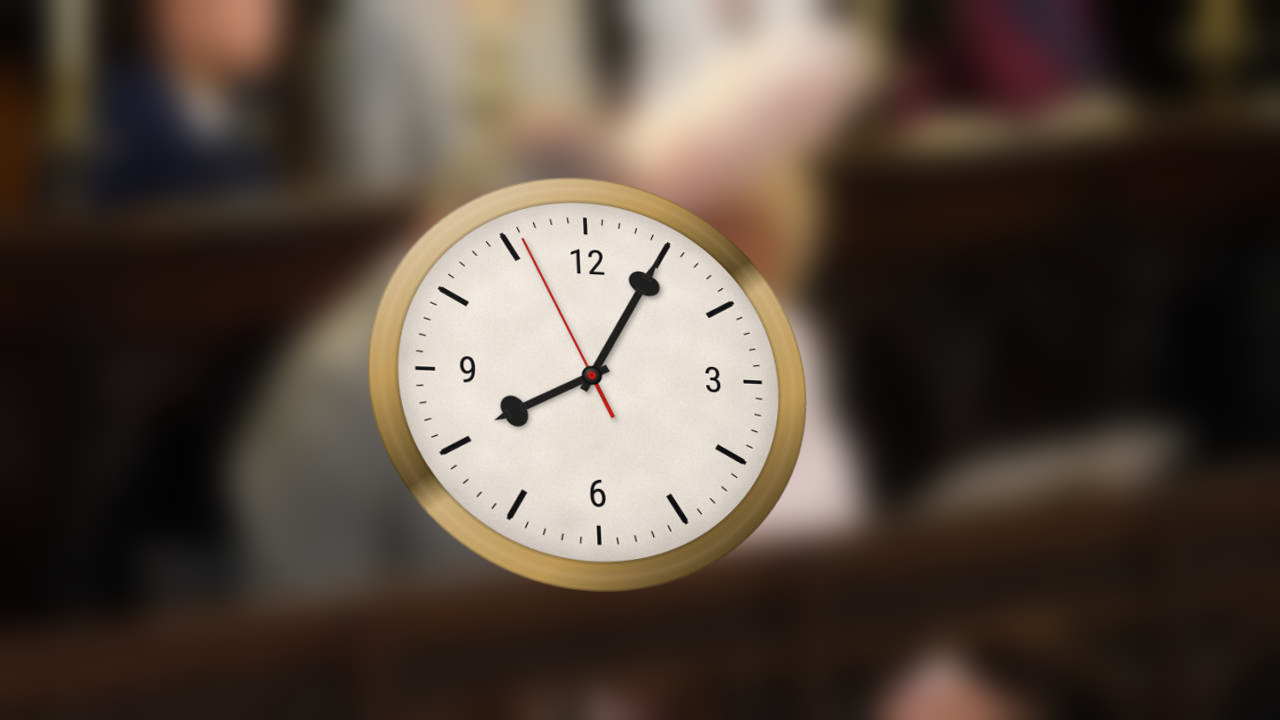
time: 8:04:56
